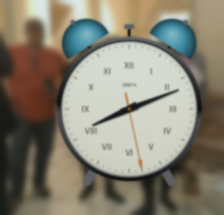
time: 8:11:28
